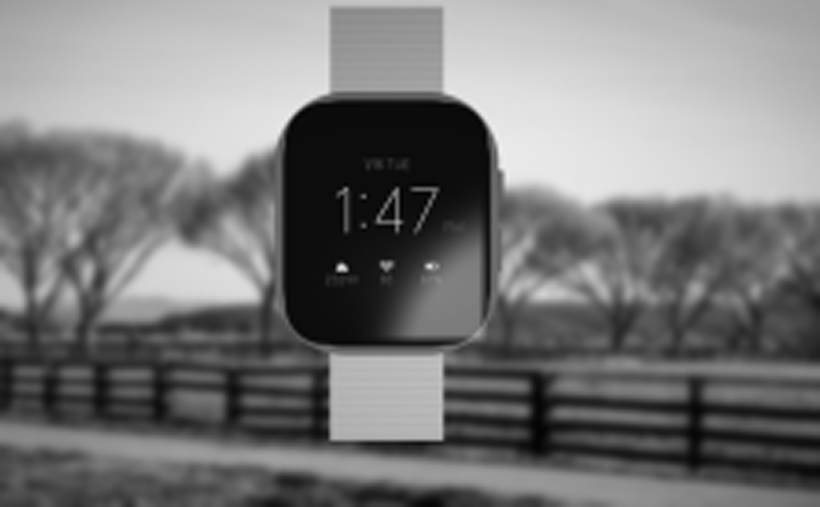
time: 1:47
